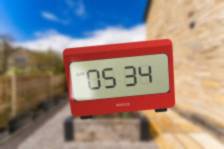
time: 5:34
